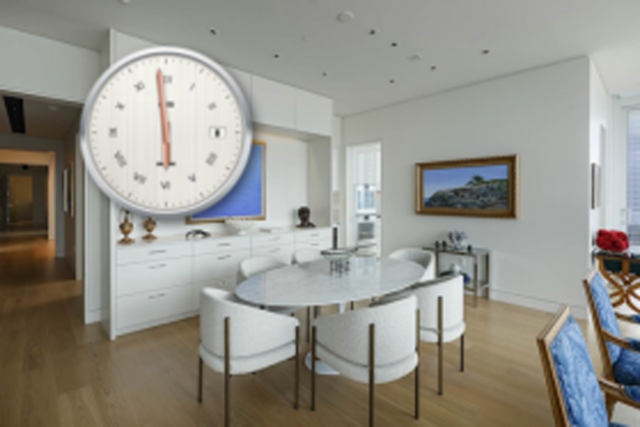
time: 5:59
